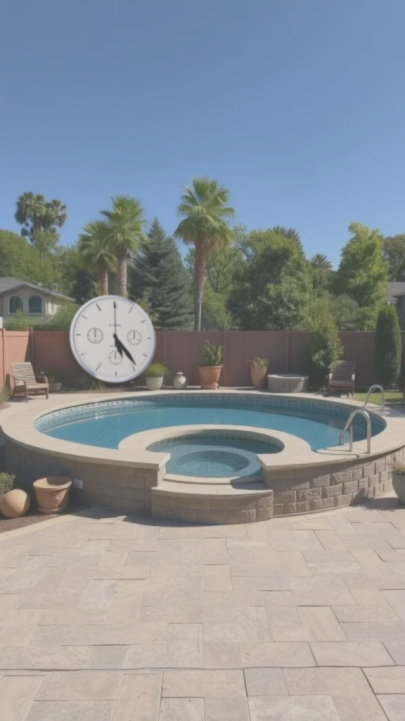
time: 5:24
